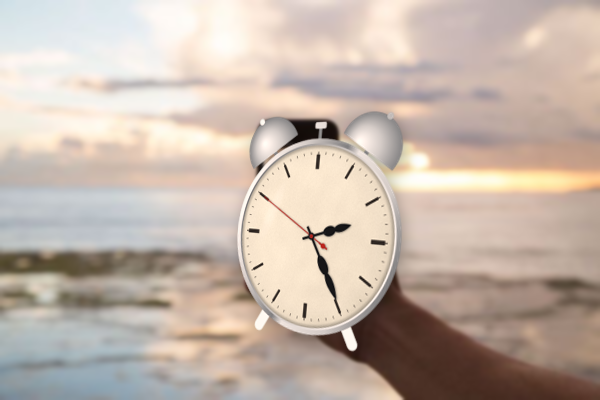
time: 2:24:50
